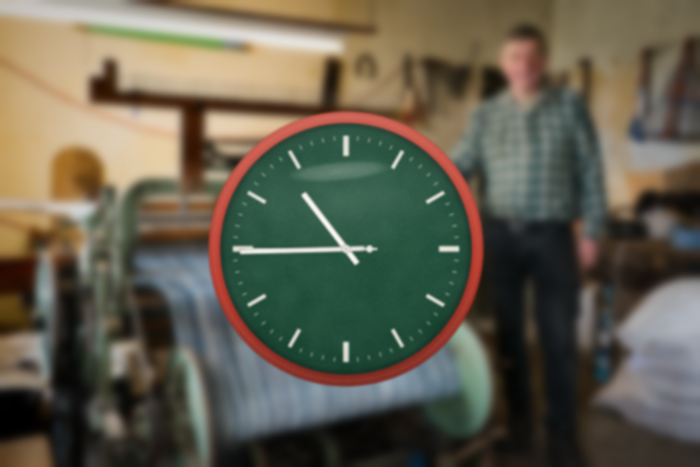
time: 10:44:45
